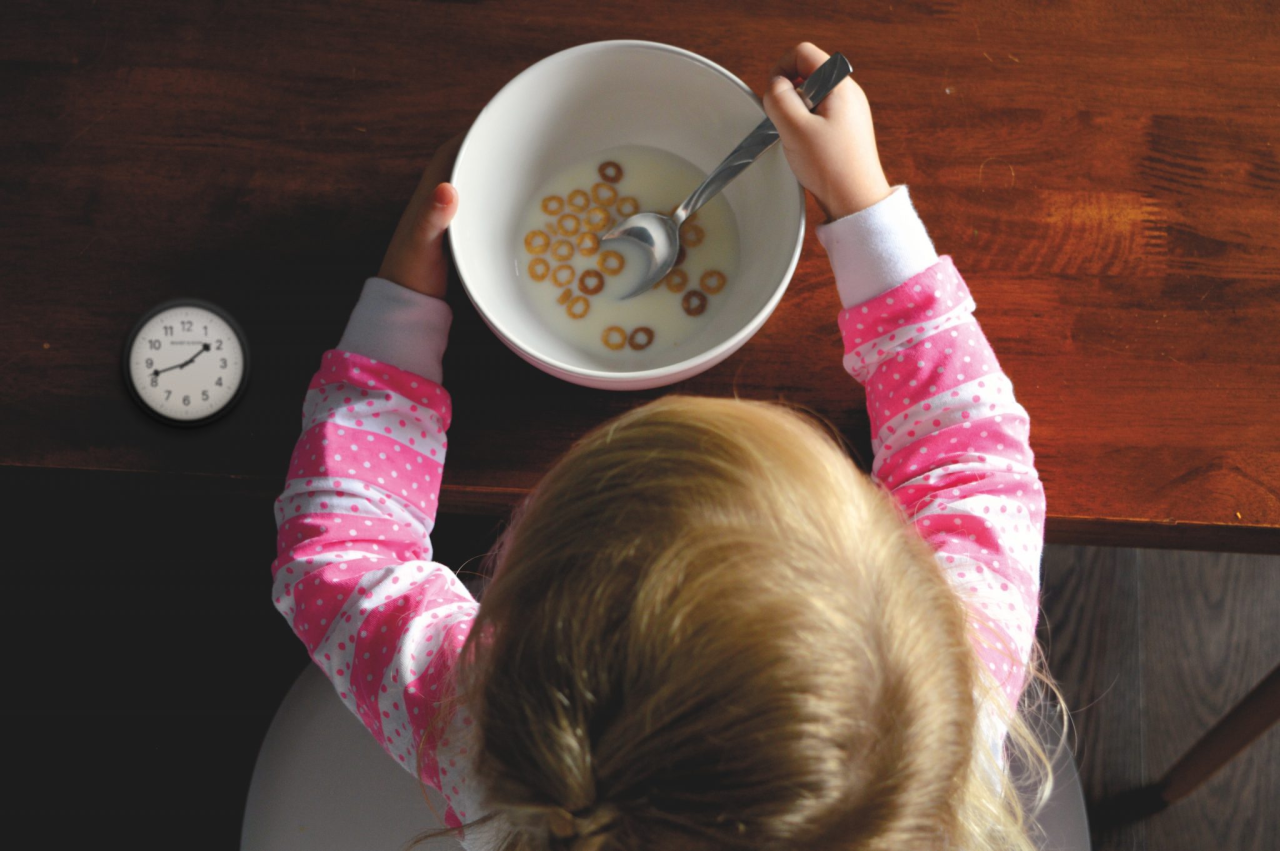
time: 1:42
